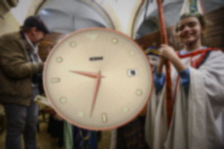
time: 9:33
